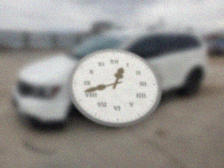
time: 12:42
